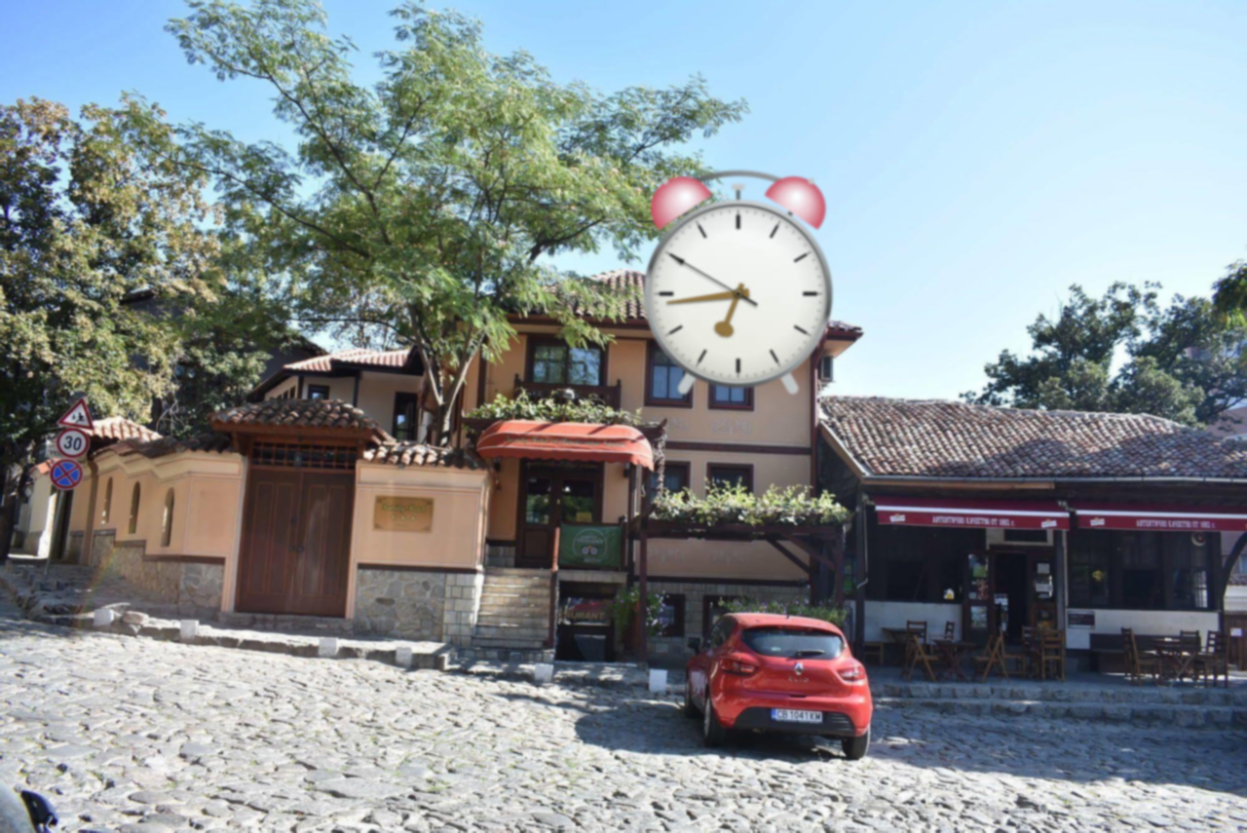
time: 6:43:50
